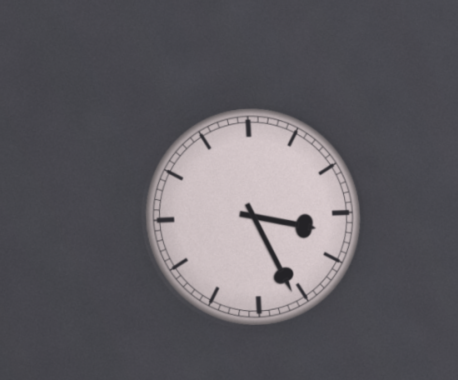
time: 3:26
